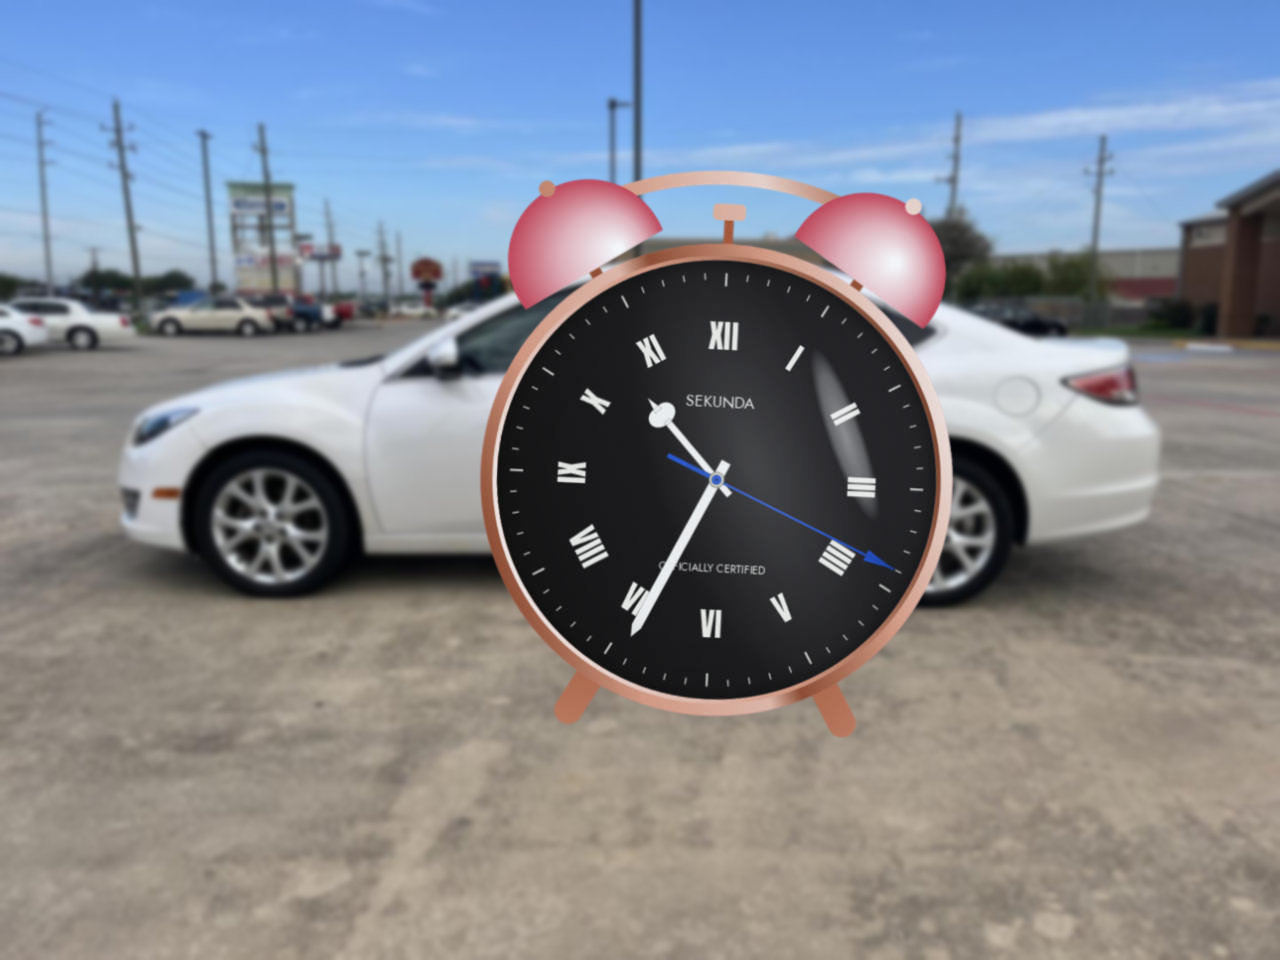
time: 10:34:19
